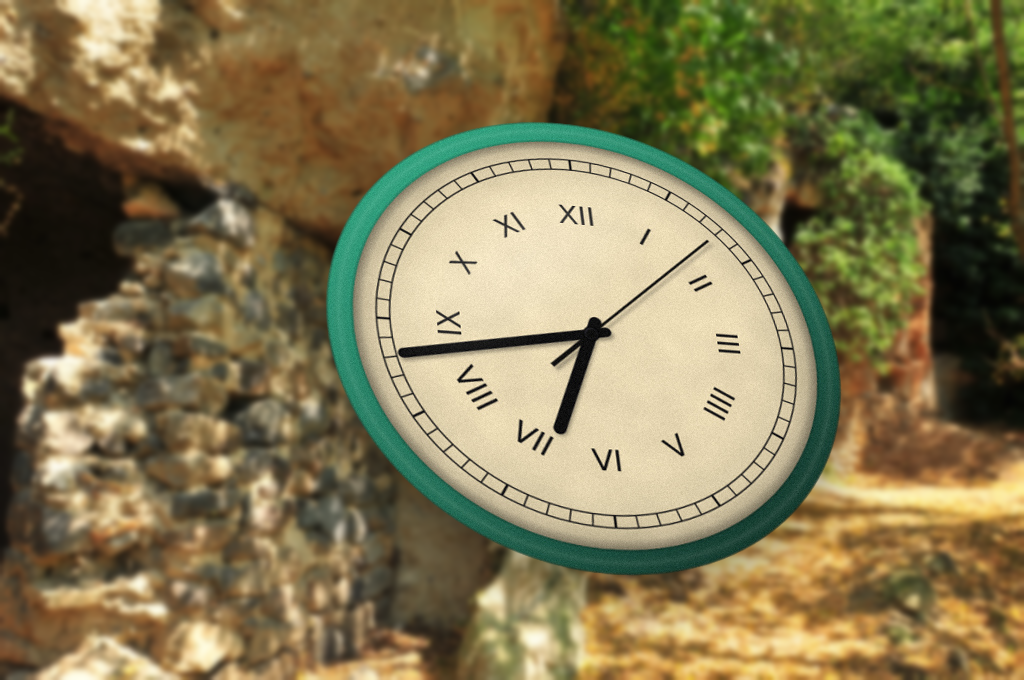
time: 6:43:08
